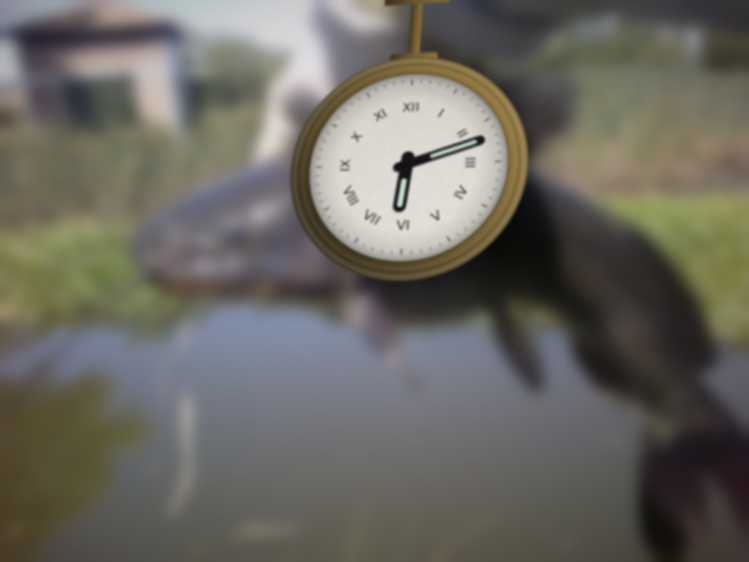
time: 6:12
